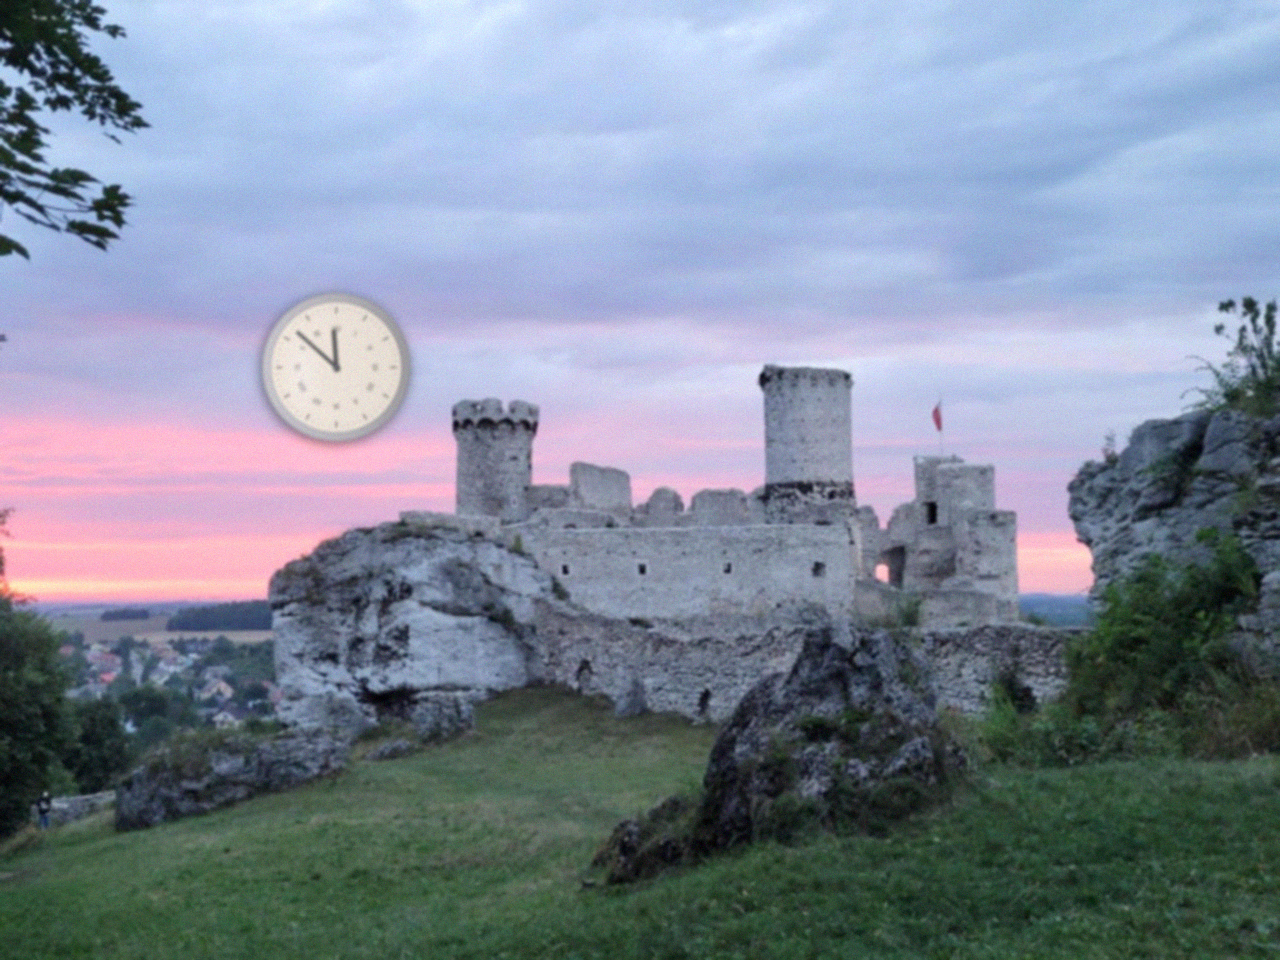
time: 11:52
